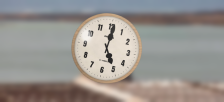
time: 5:01
